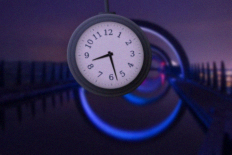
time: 8:28
